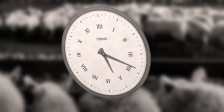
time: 5:19
